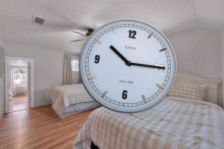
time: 10:15
